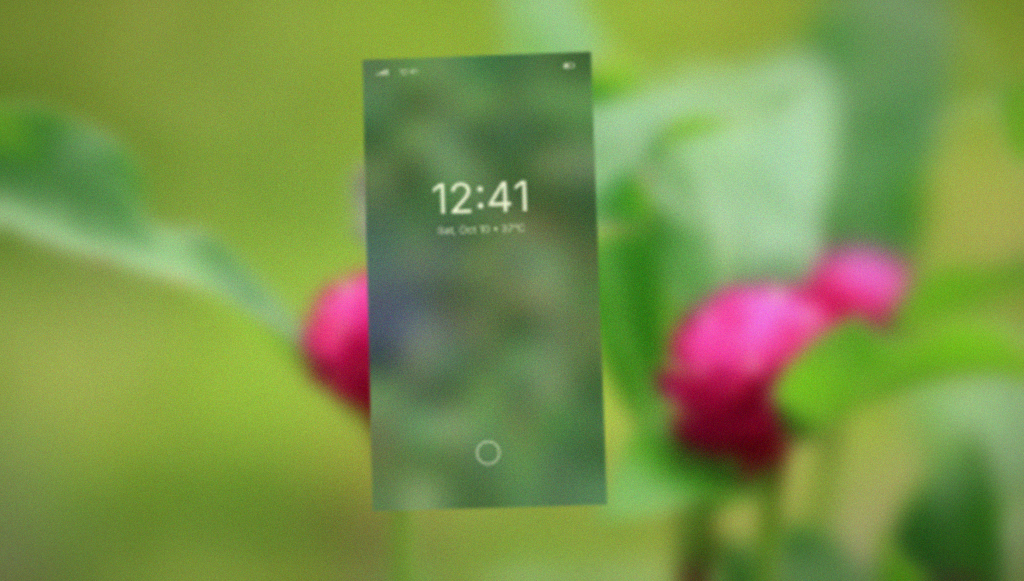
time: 12:41
